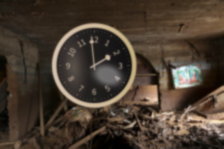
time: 1:59
